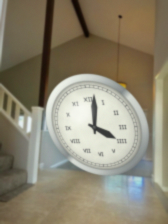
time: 4:02
